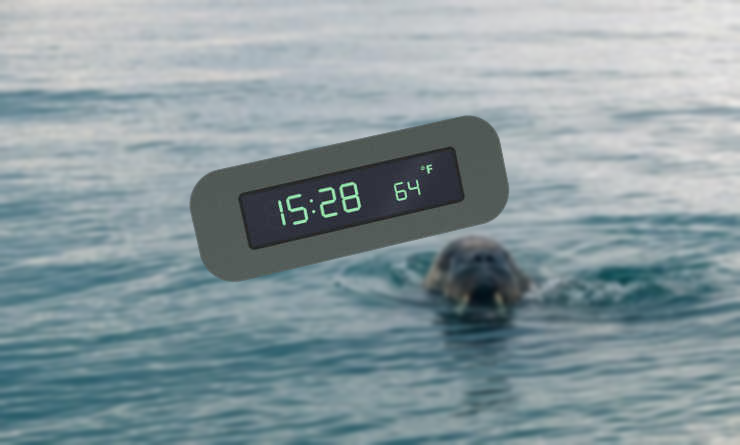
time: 15:28
